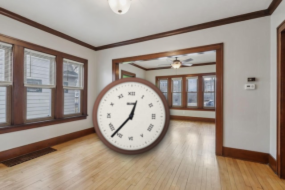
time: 12:37
